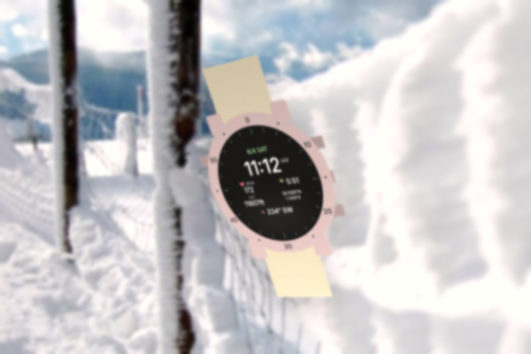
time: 11:12
